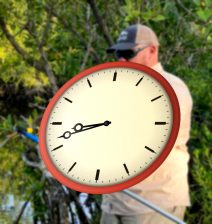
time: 8:42
